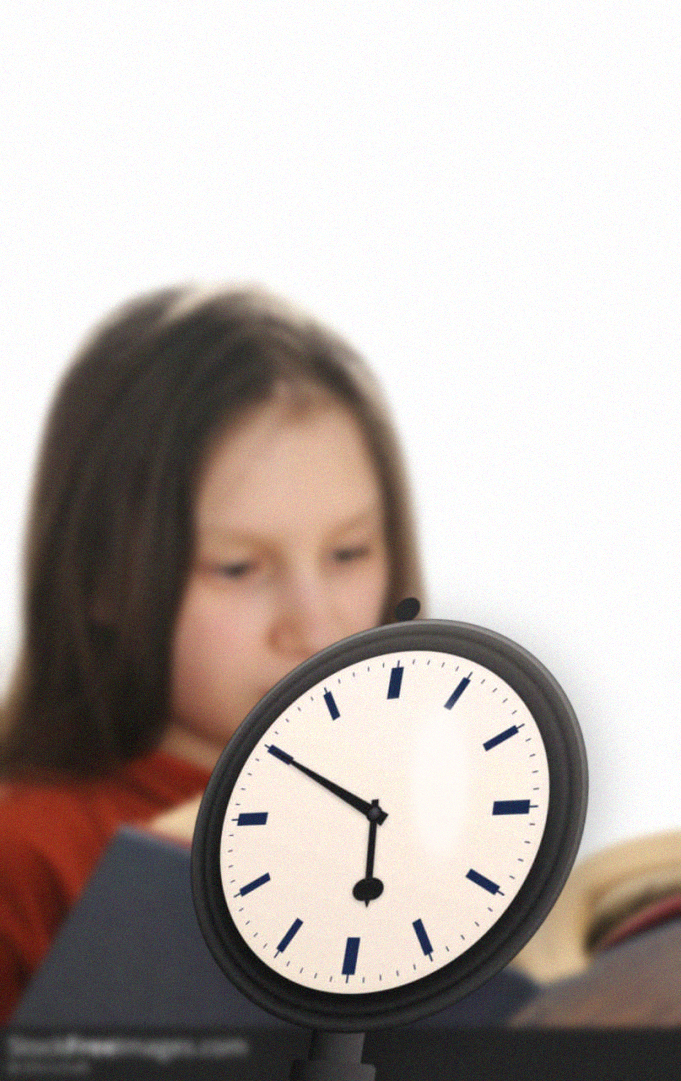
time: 5:50
